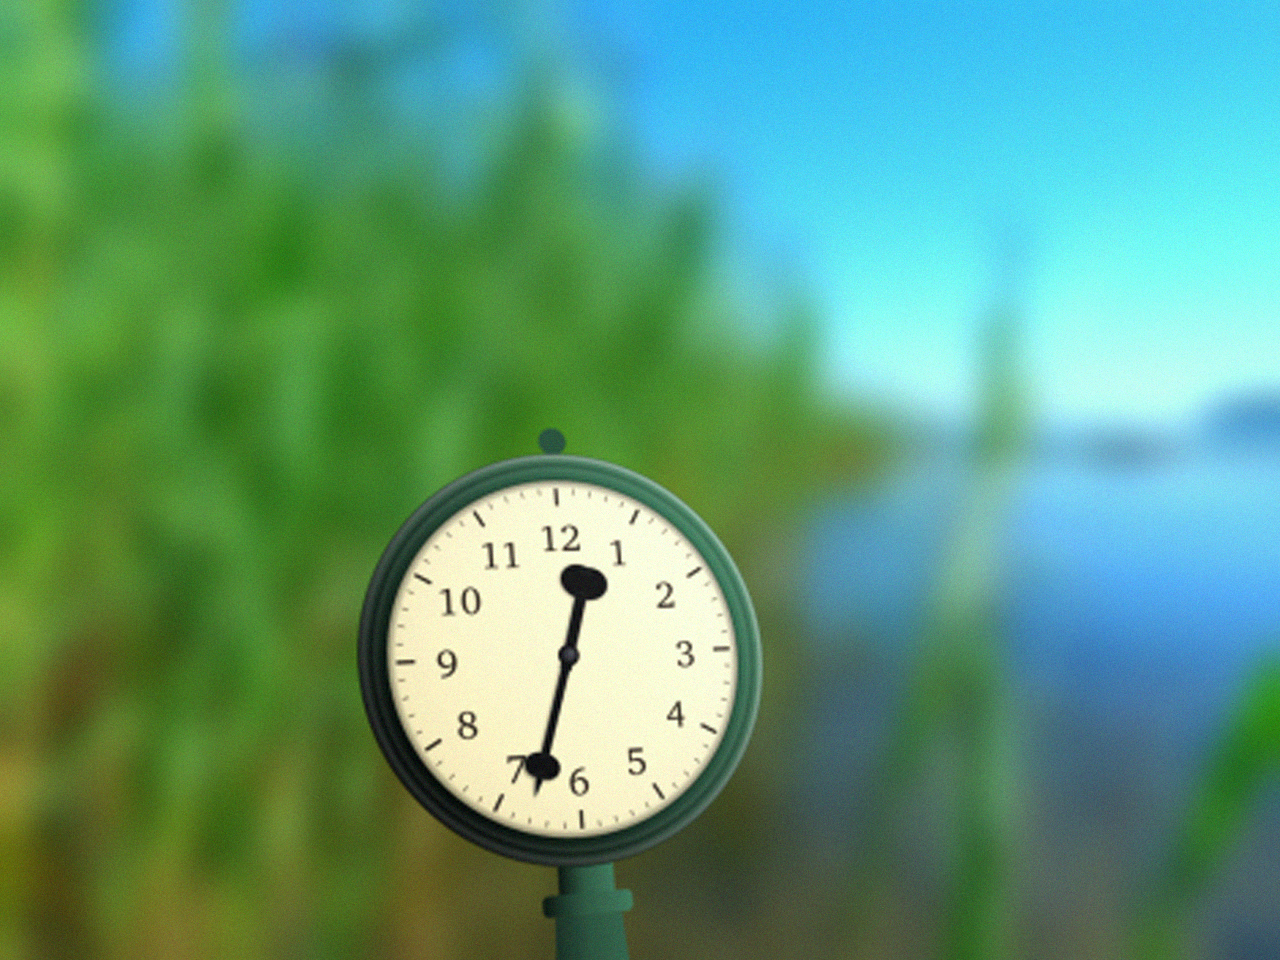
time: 12:33
